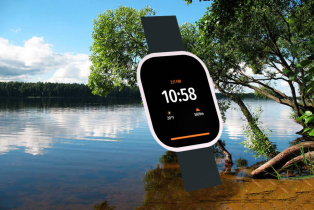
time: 10:58
